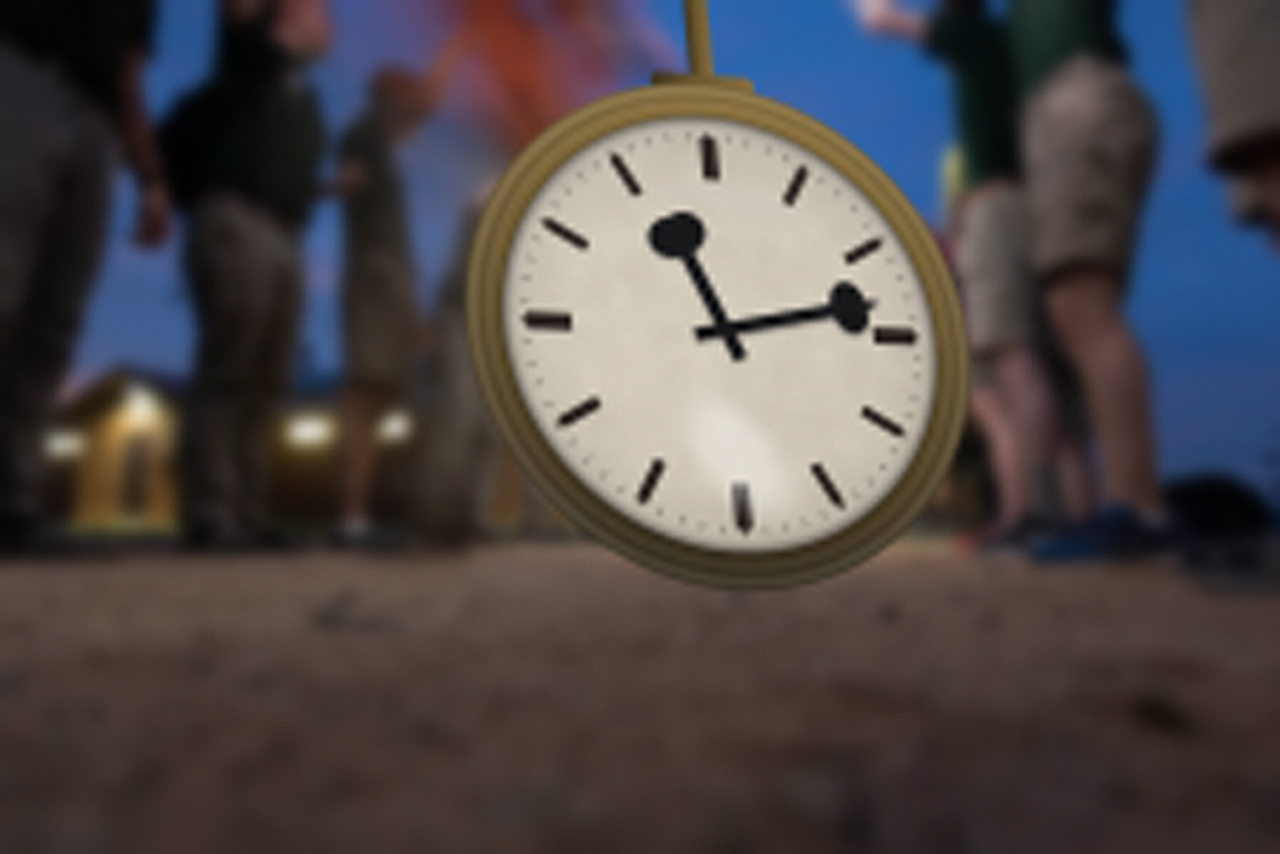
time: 11:13
